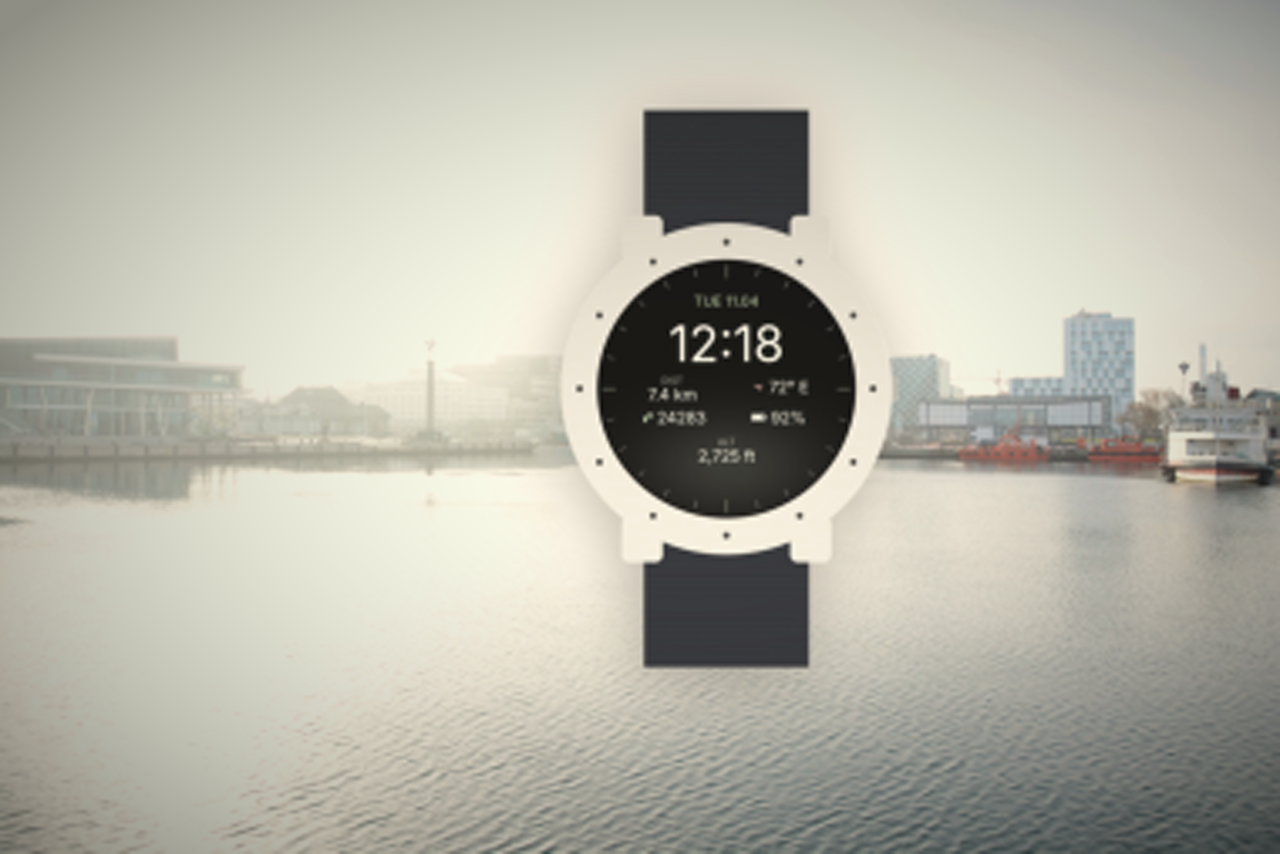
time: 12:18
